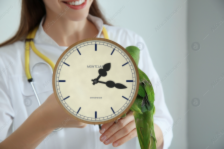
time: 1:17
